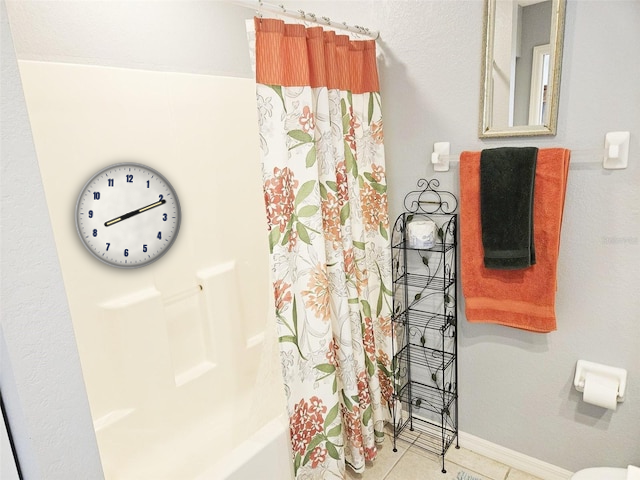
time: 8:11
